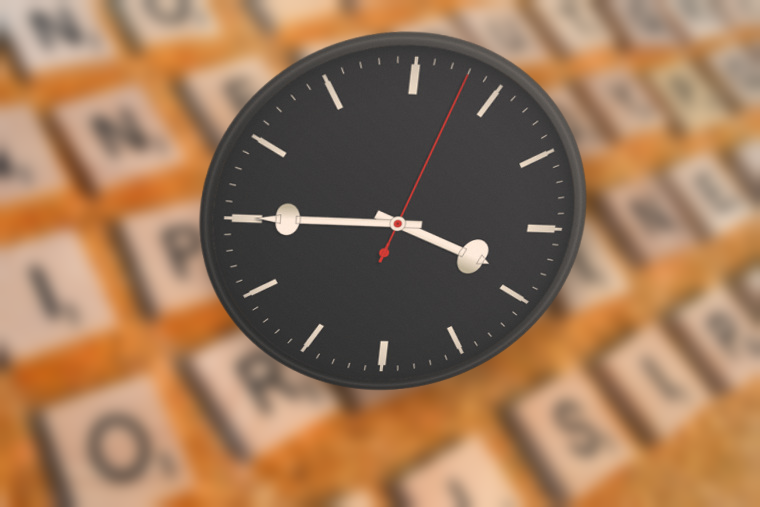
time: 3:45:03
